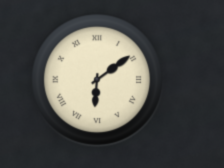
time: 6:09
